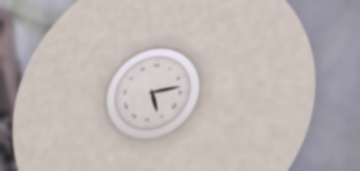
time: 5:13
